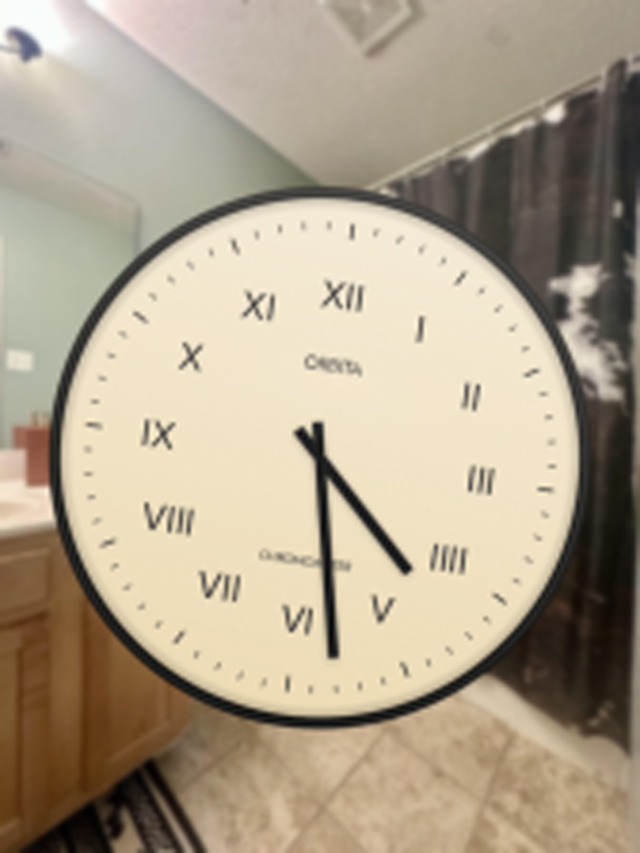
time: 4:28
